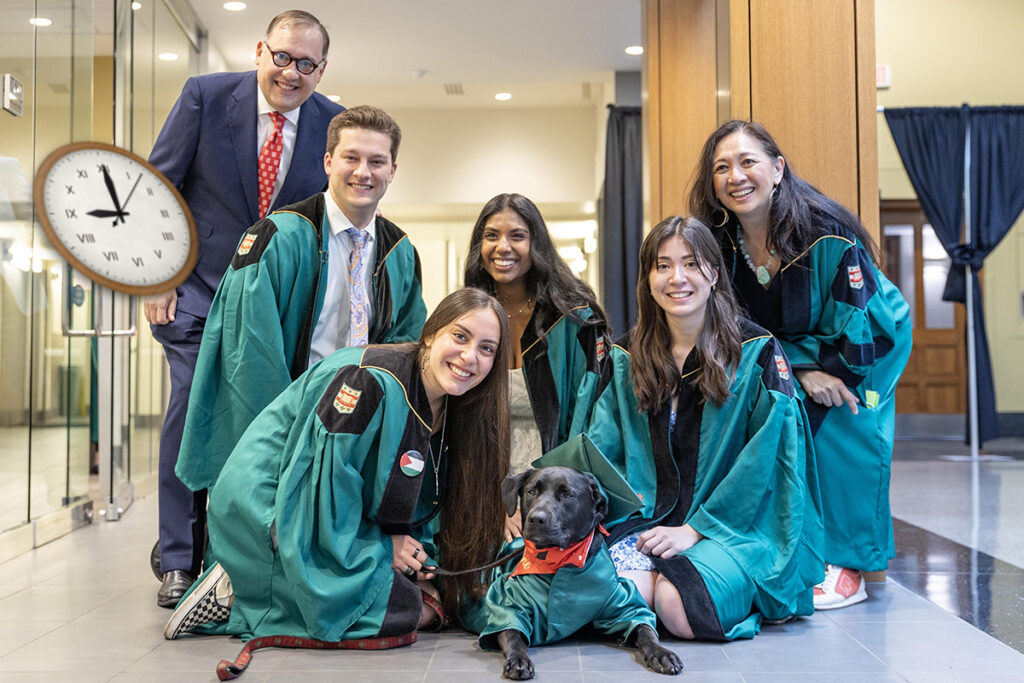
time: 9:00:07
